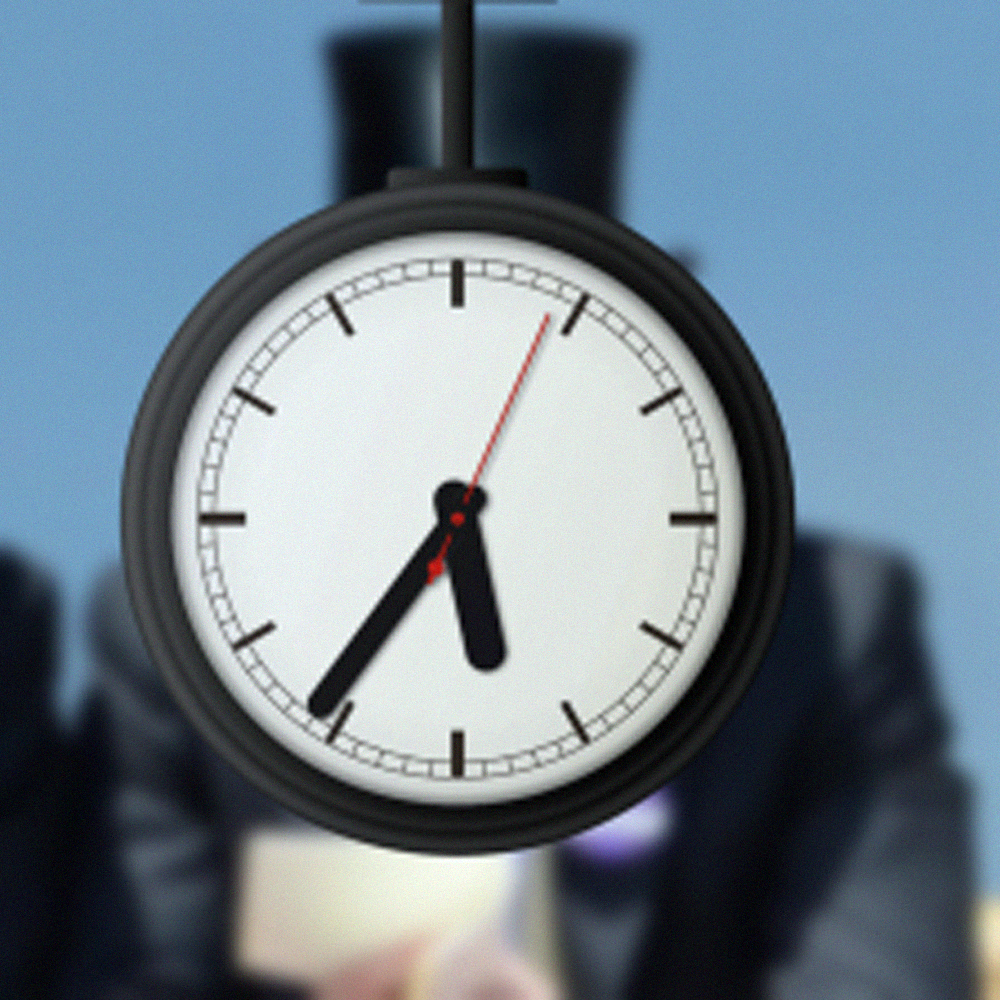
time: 5:36:04
